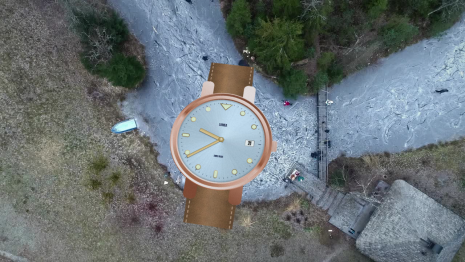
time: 9:39
